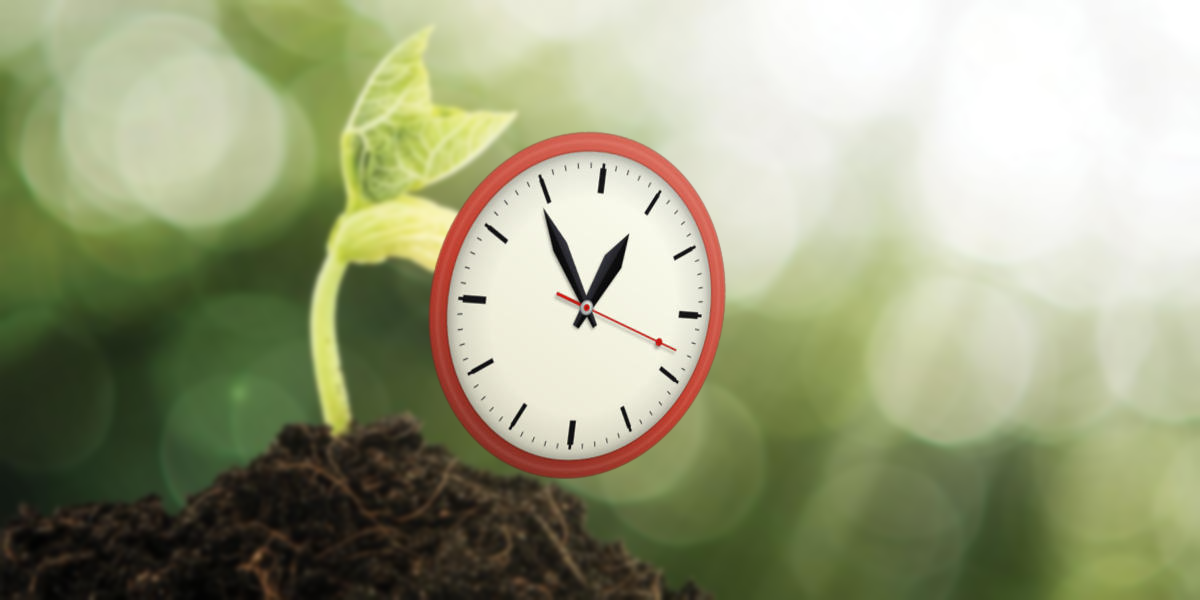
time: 12:54:18
